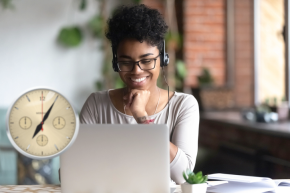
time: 7:05
